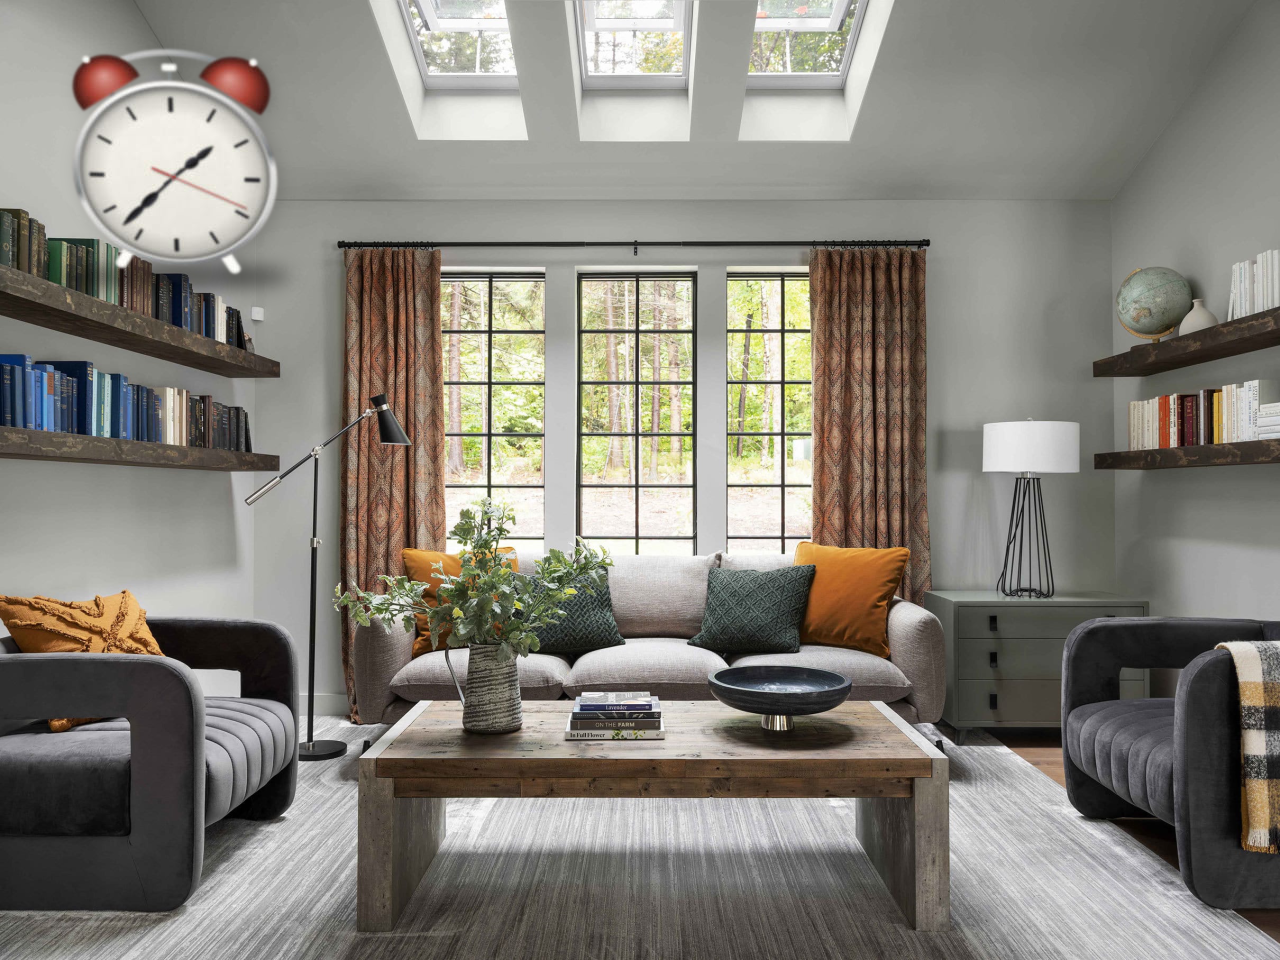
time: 1:37:19
